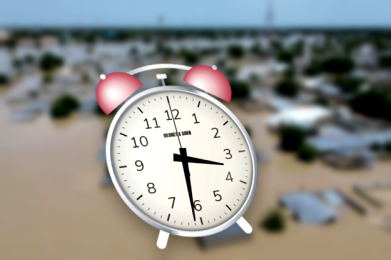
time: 3:31:00
